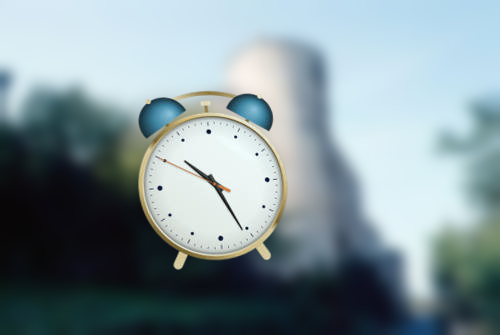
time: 10:25:50
